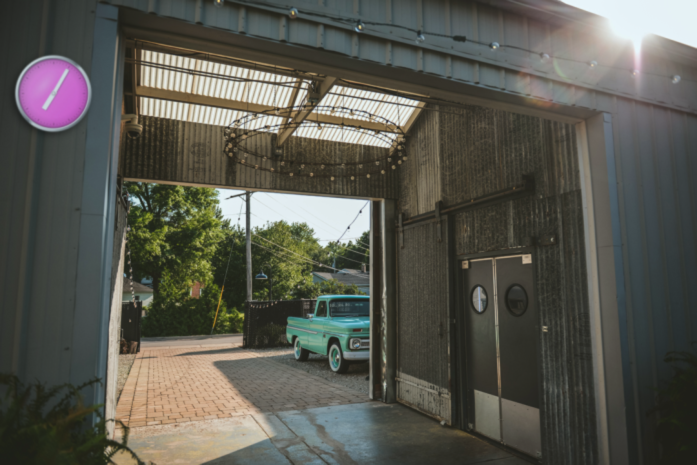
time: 7:05
